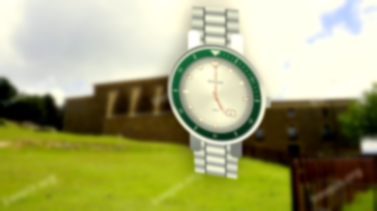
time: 5:00
